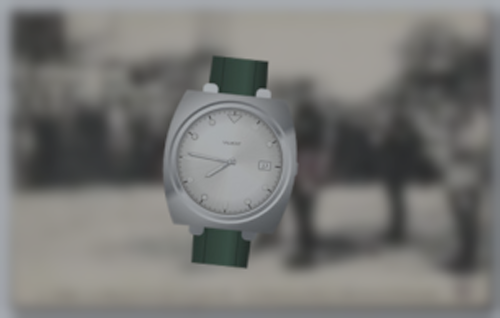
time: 7:46
